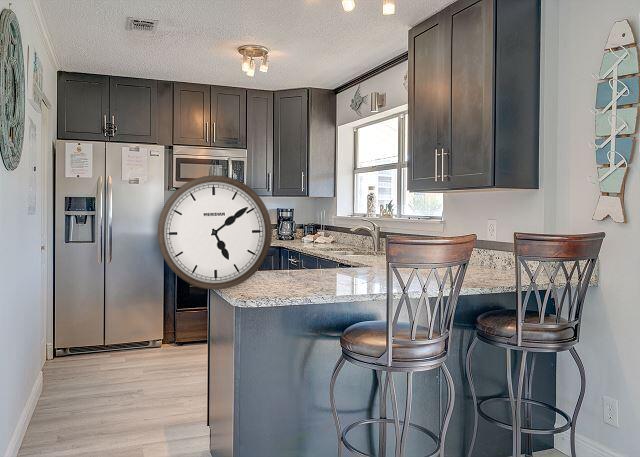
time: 5:09
